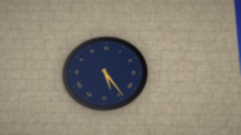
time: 5:24
